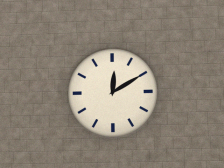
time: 12:10
